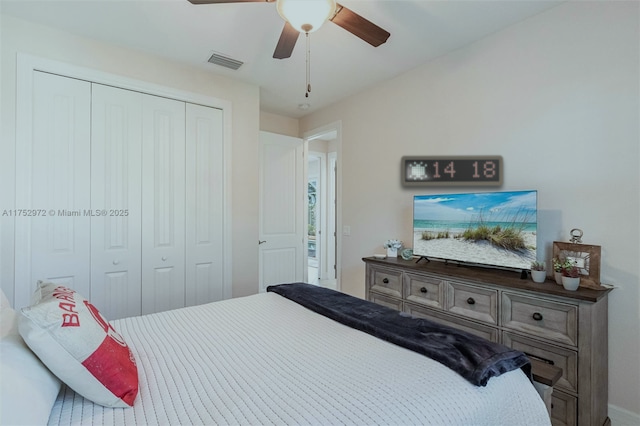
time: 14:18
